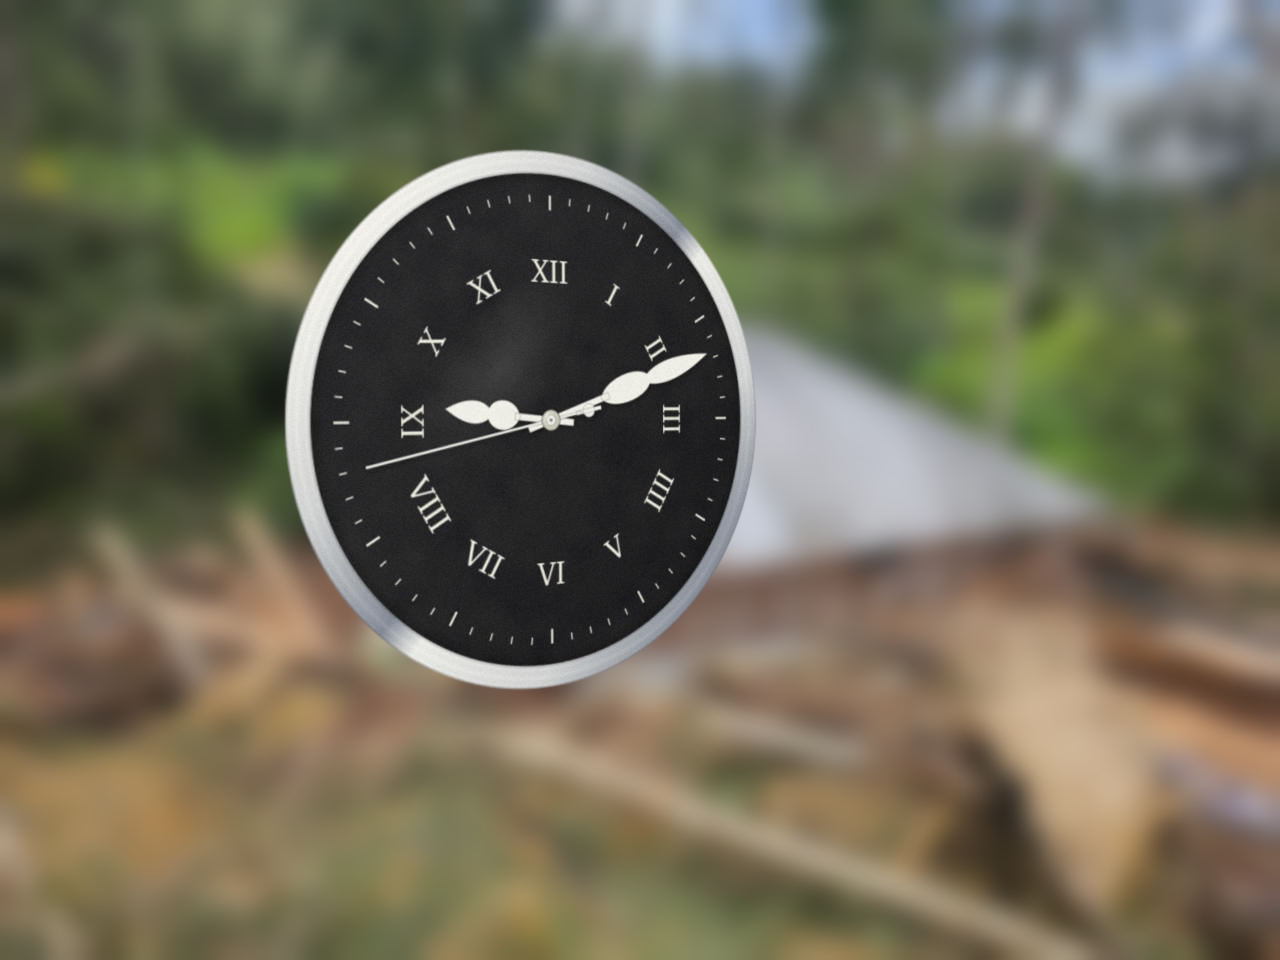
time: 9:11:43
